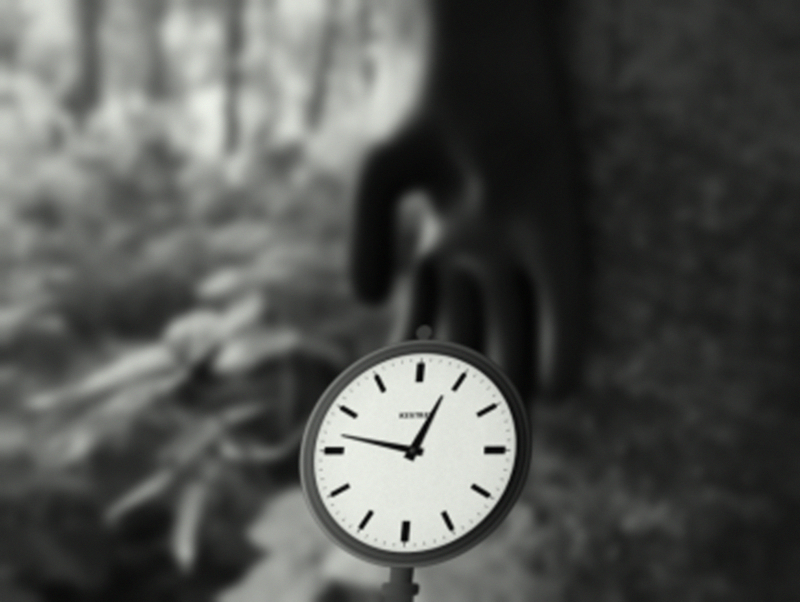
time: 12:47
